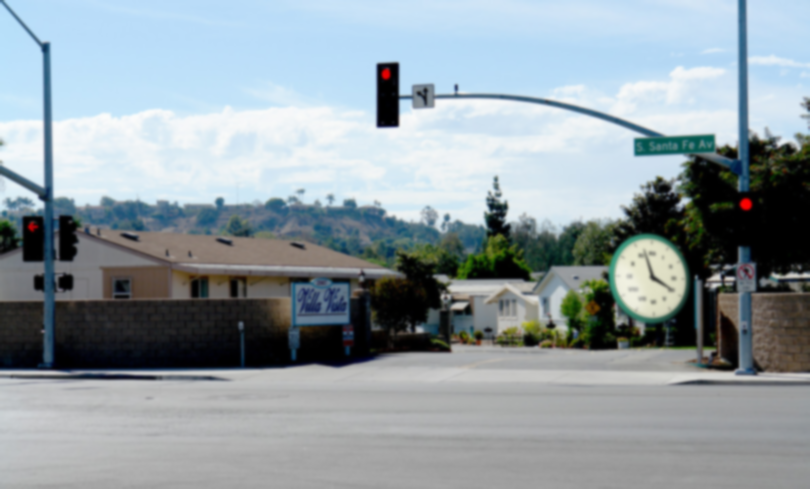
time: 3:57
